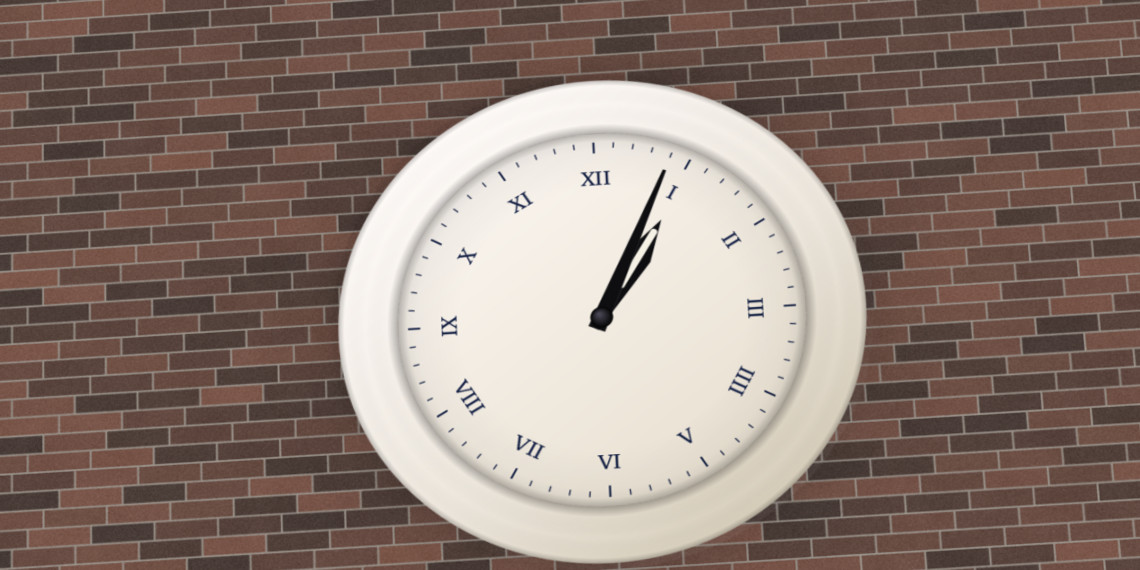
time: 1:04
